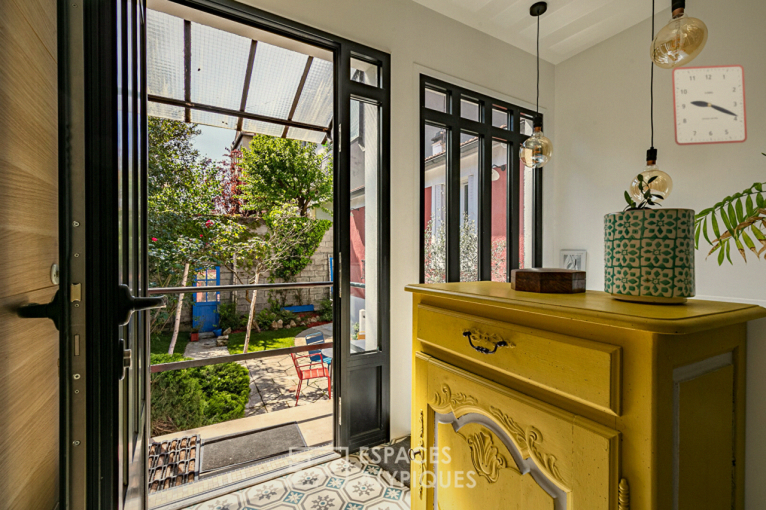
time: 9:19
